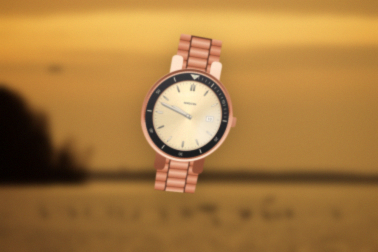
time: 9:48
